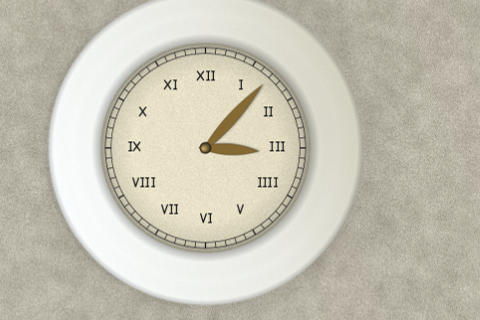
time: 3:07
